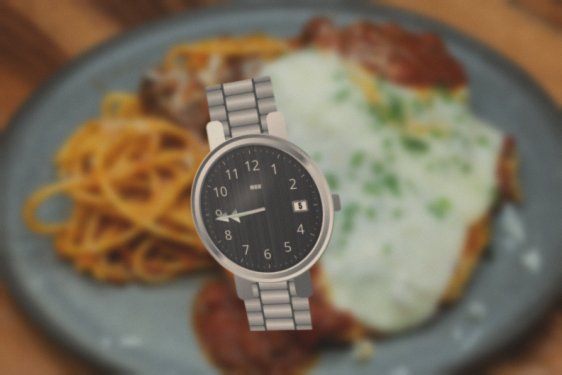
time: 8:44
